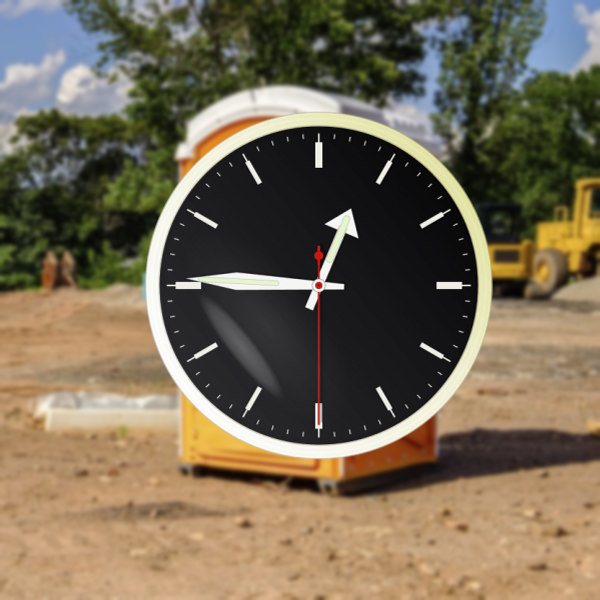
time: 12:45:30
